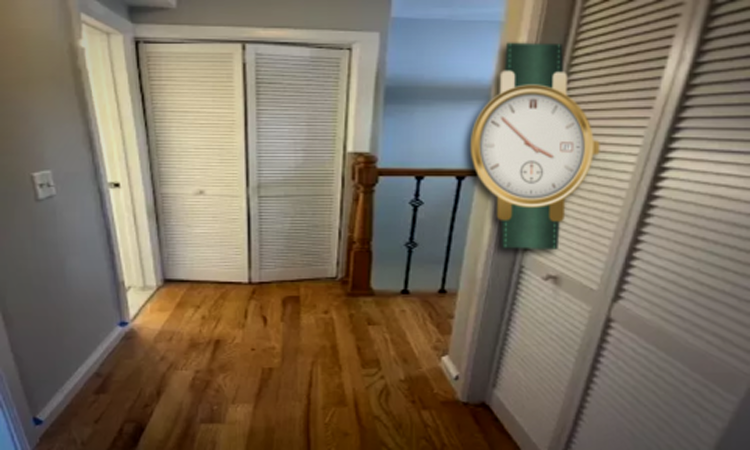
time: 3:52
